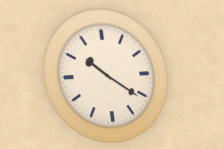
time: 10:21
